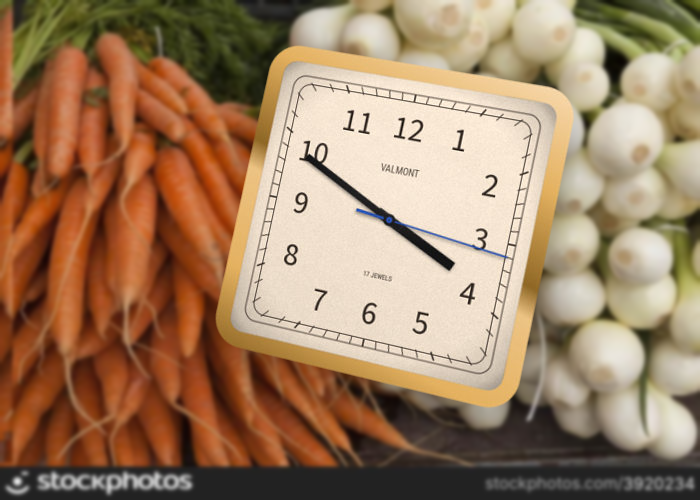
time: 3:49:16
